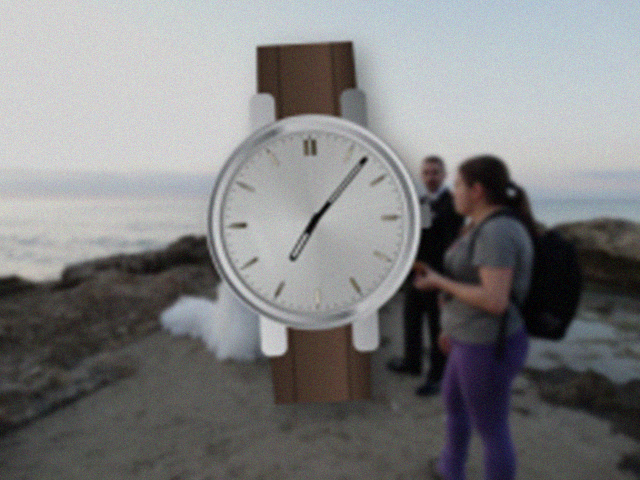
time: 7:07
